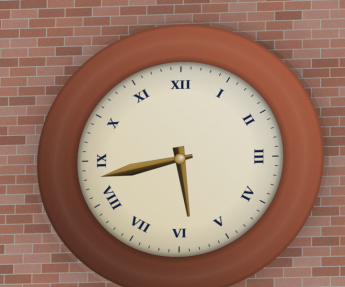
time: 5:43
